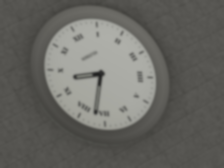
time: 9:37
